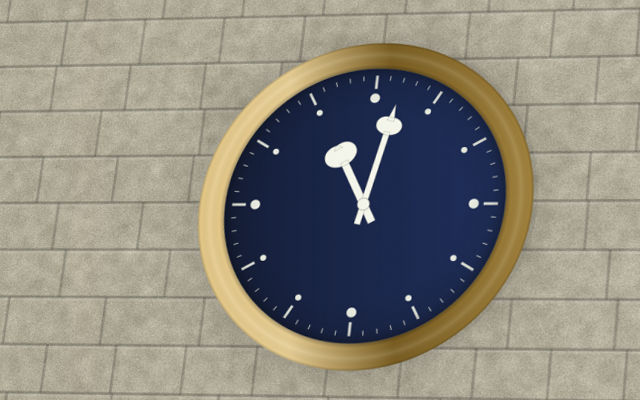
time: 11:02
